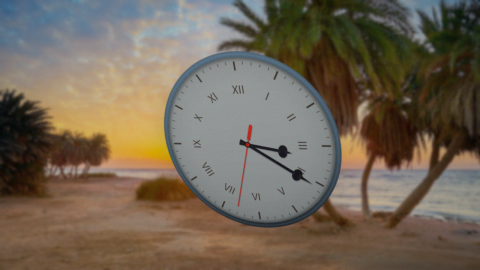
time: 3:20:33
